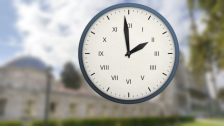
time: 1:59
